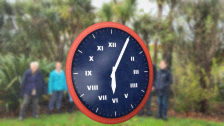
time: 6:05
